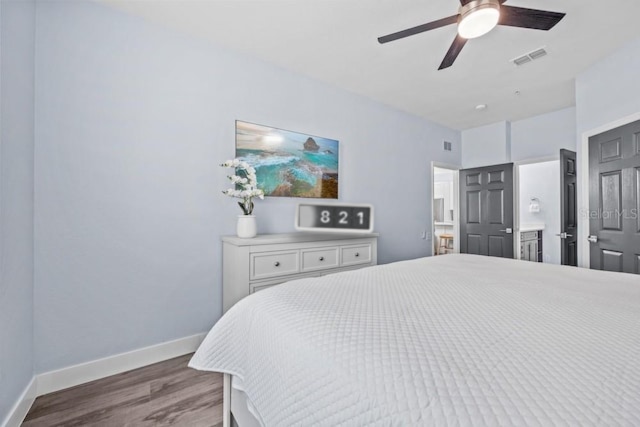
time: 8:21
